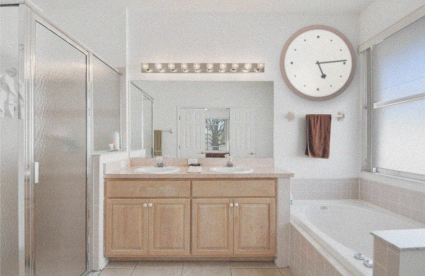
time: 5:14
